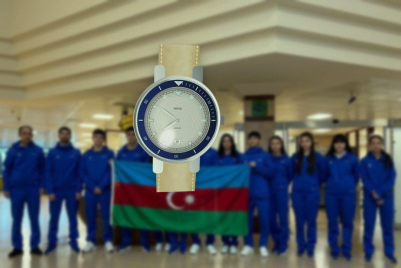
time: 7:51
